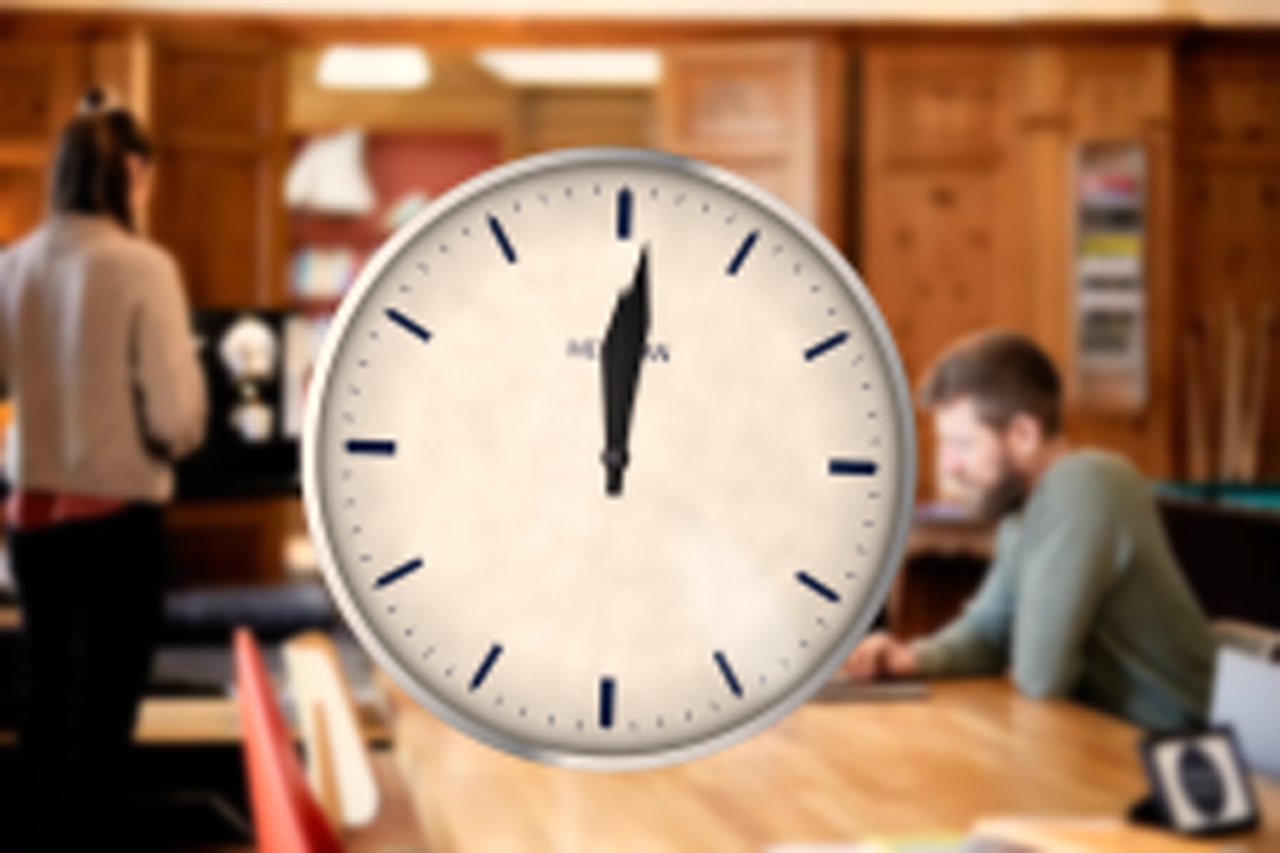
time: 12:01
